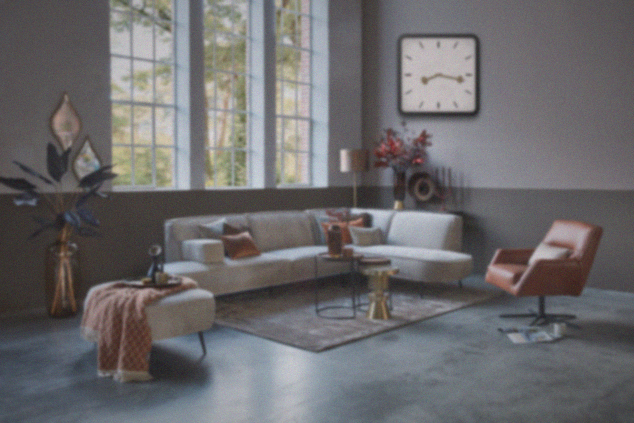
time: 8:17
